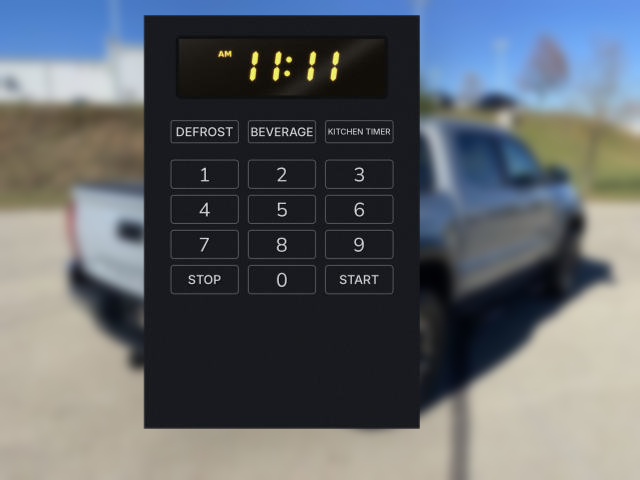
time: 11:11
